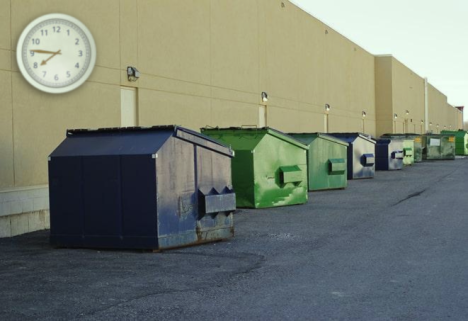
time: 7:46
